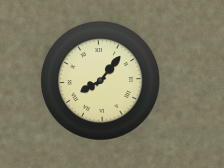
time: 8:07
